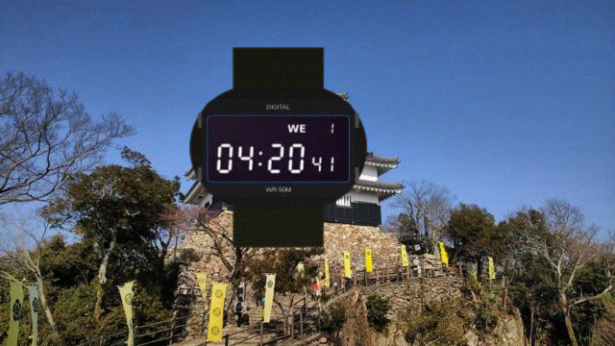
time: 4:20:41
